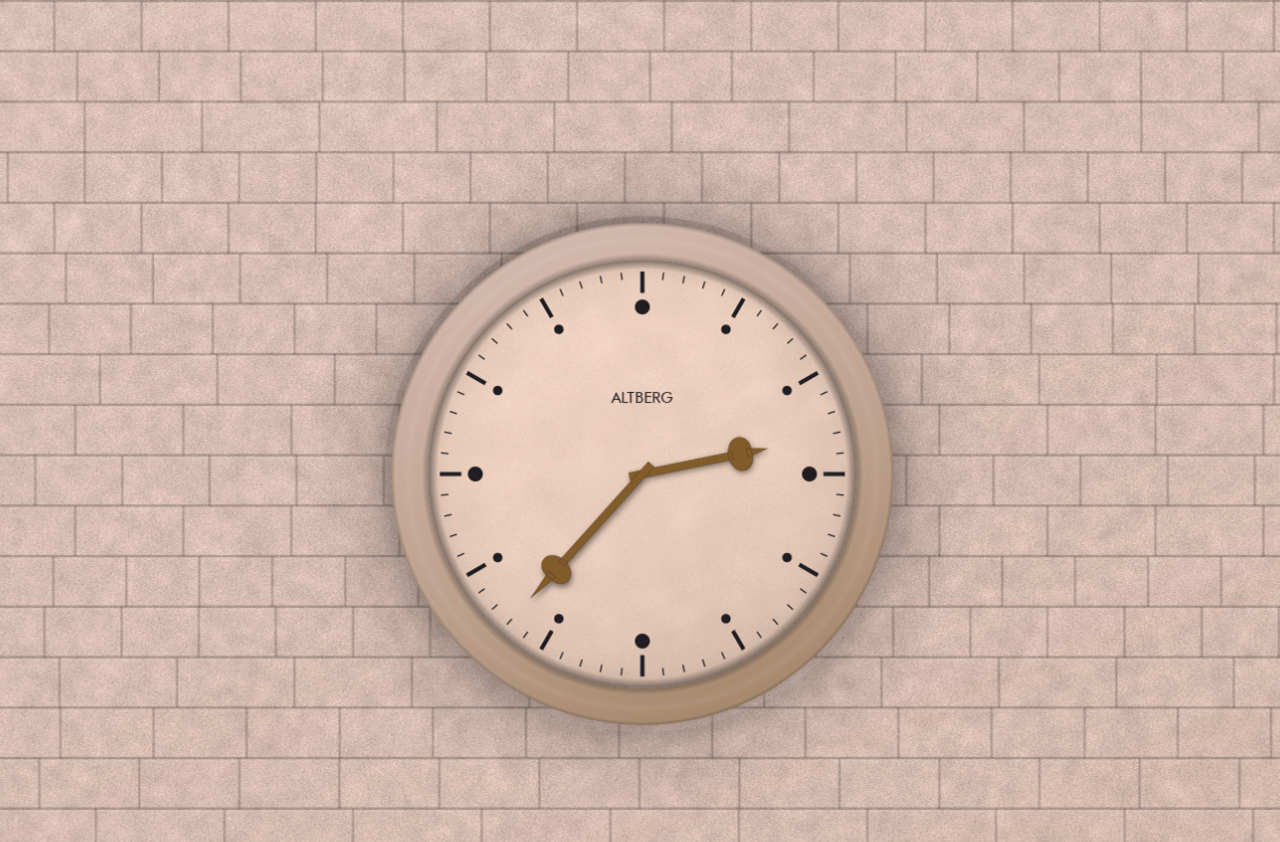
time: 2:37
